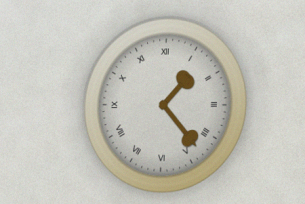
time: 1:23
